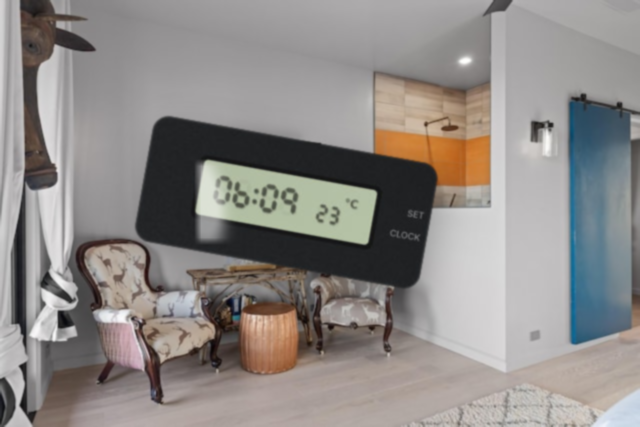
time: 6:09
